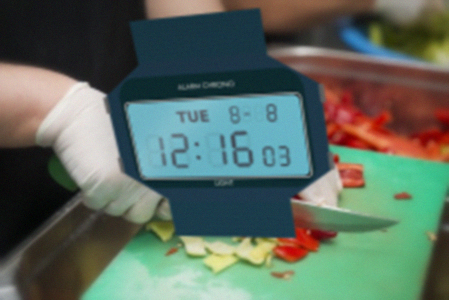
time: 12:16:03
